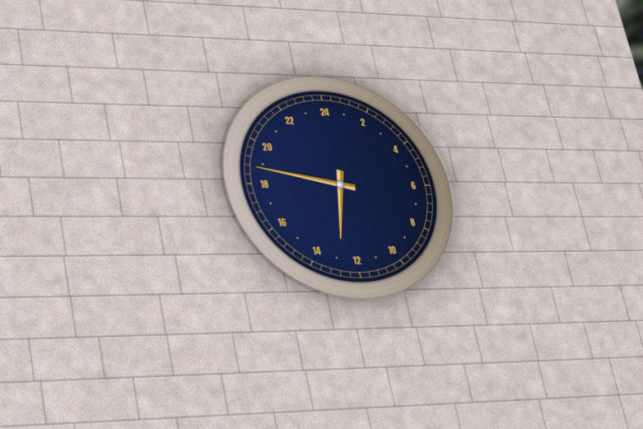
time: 12:47
